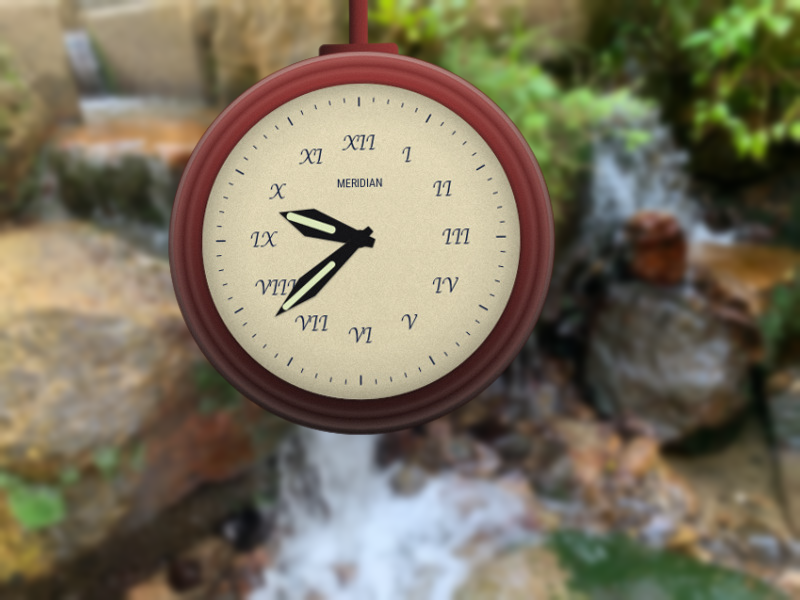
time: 9:38
